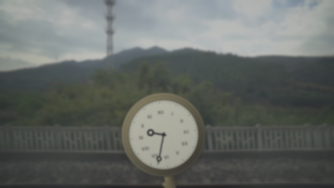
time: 9:33
